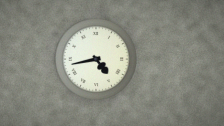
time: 4:43
